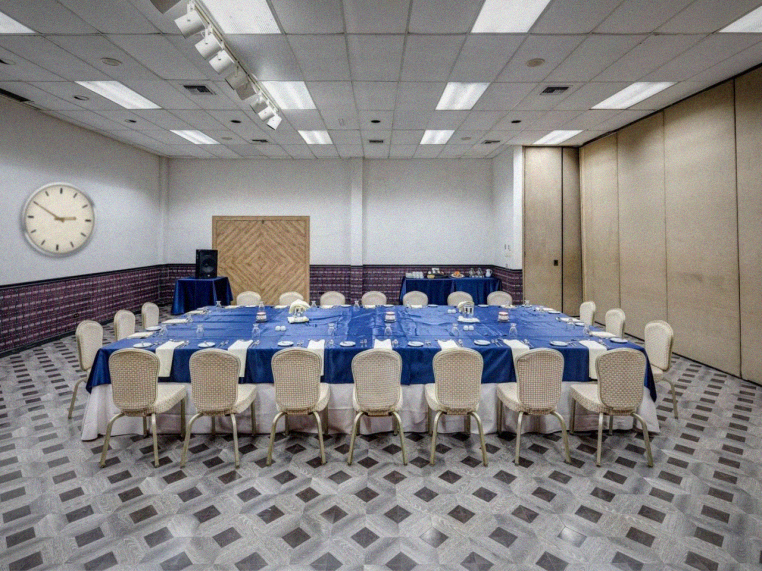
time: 2:50
